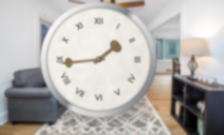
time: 1:44
